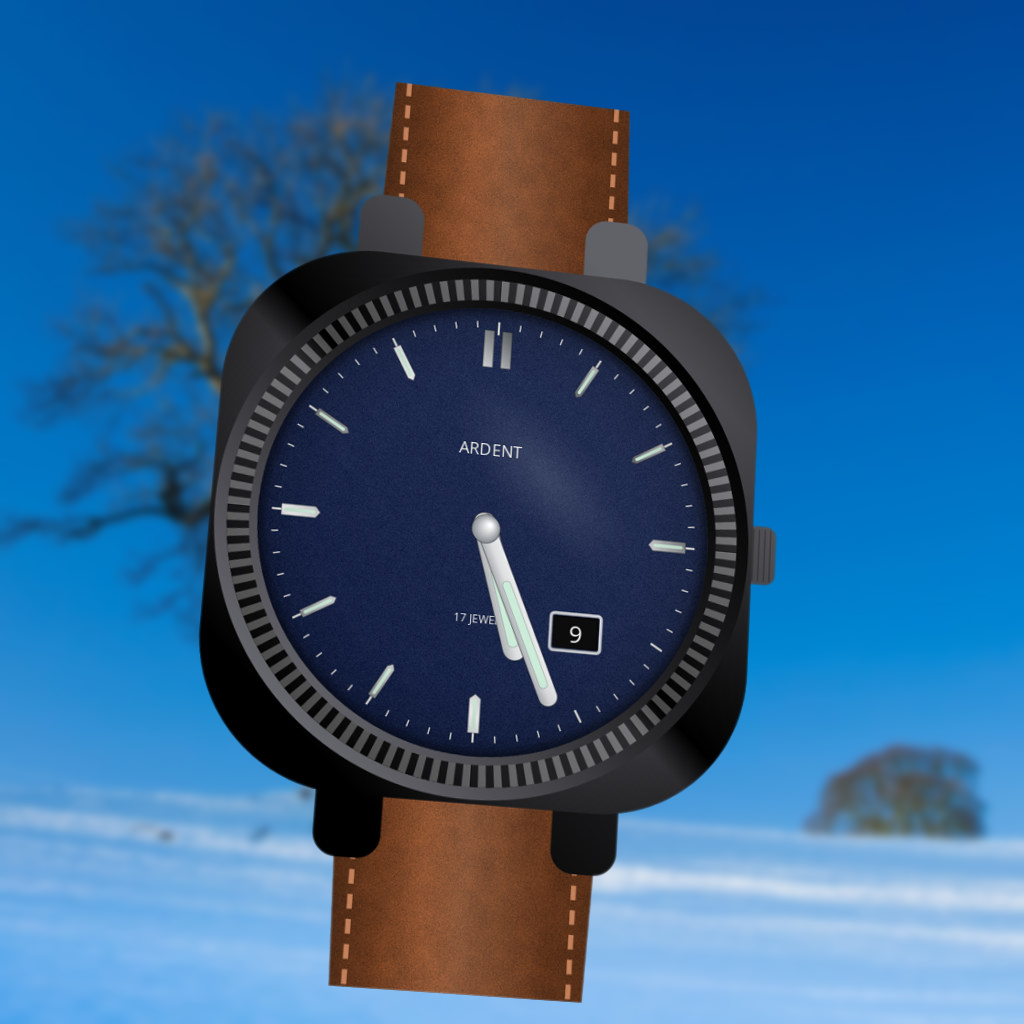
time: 5:26
